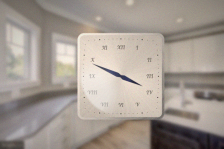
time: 3:49
